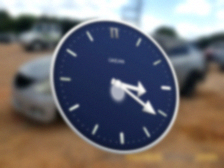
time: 3:21
